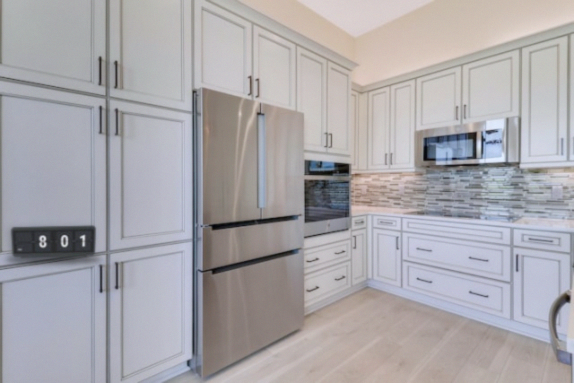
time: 8:01
